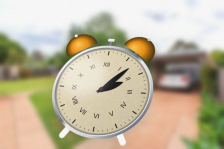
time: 2:07
